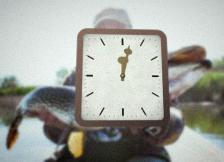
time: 12:02
